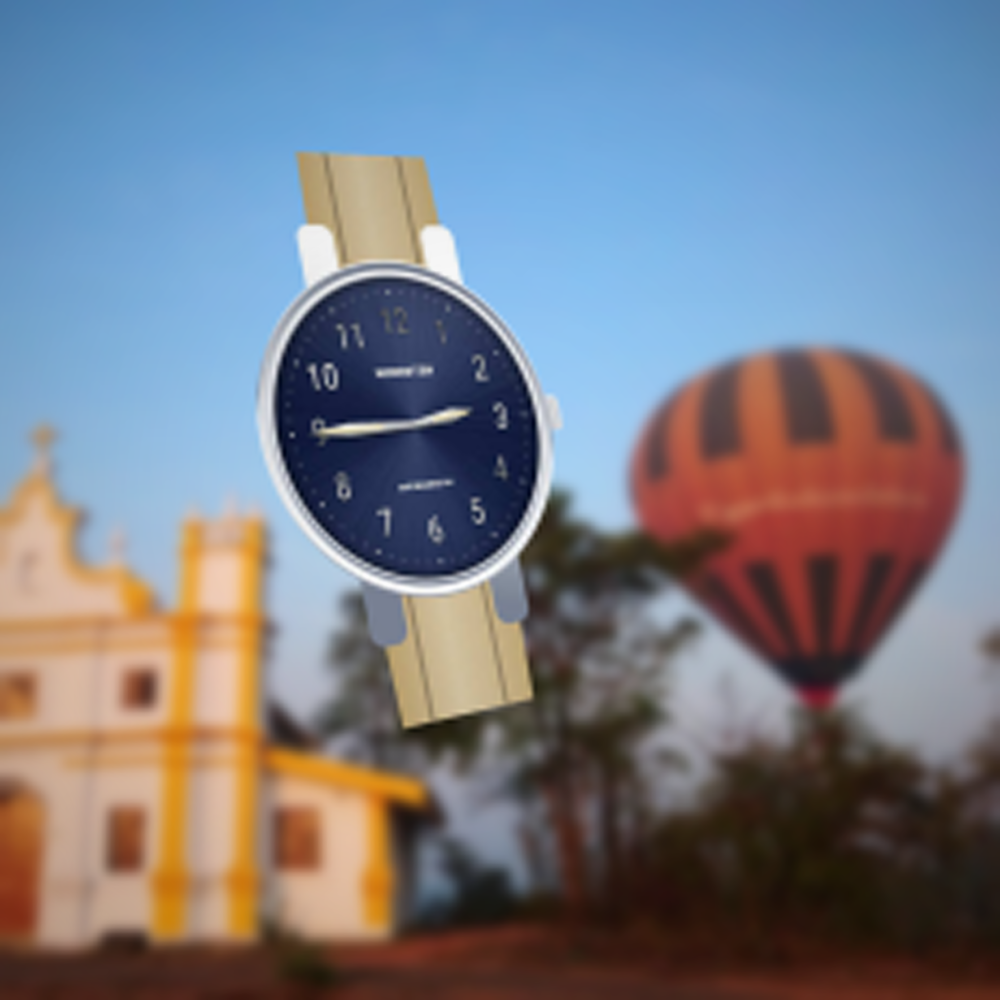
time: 2:45
